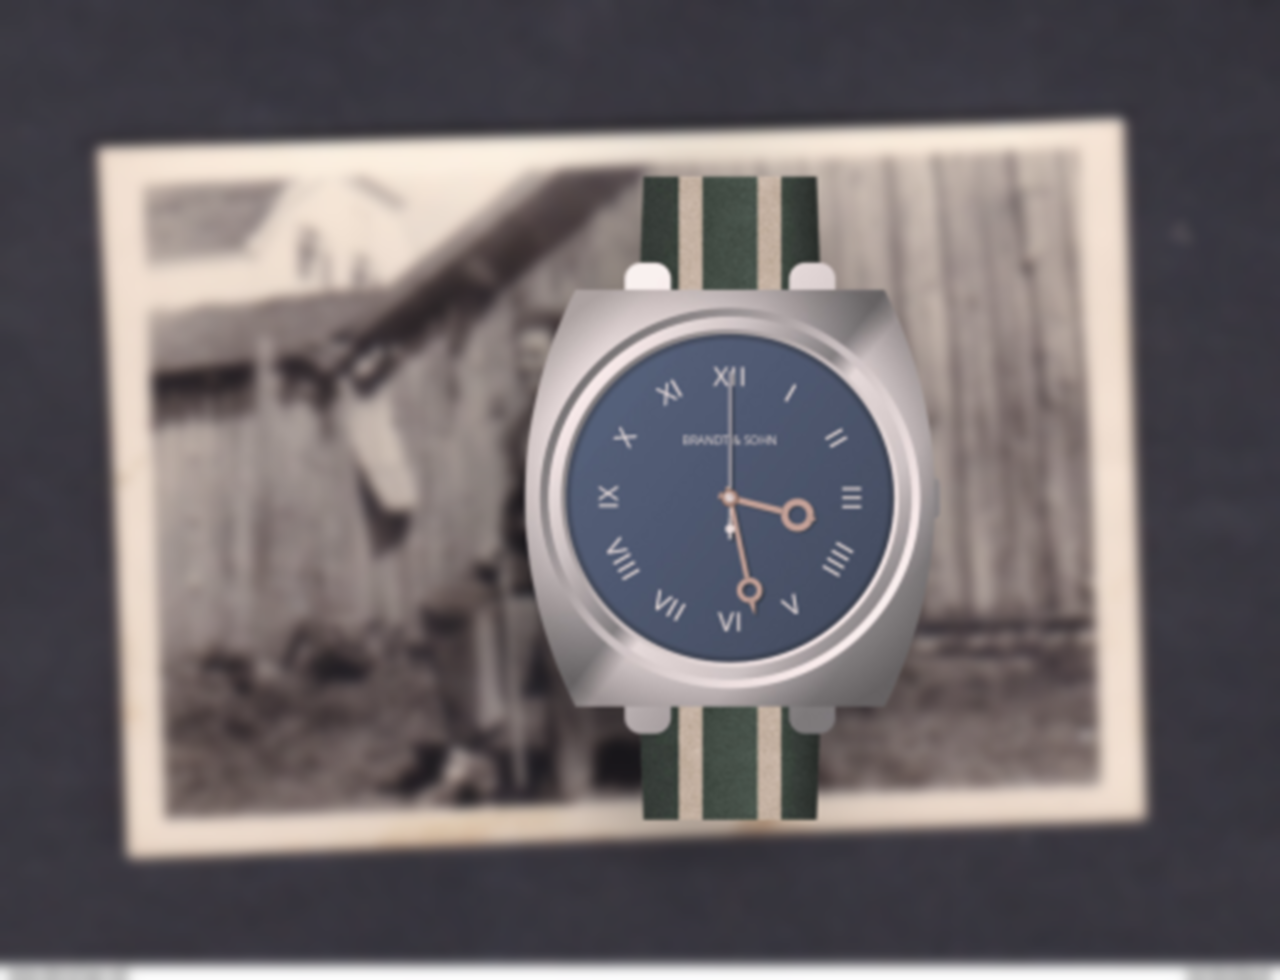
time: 3:28:00
